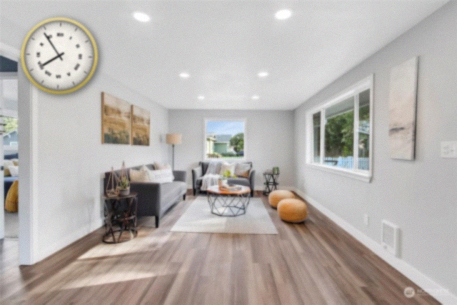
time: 7:54
